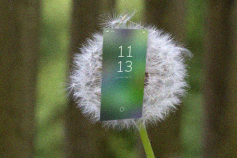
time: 11:13
